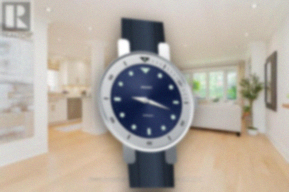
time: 9:18
